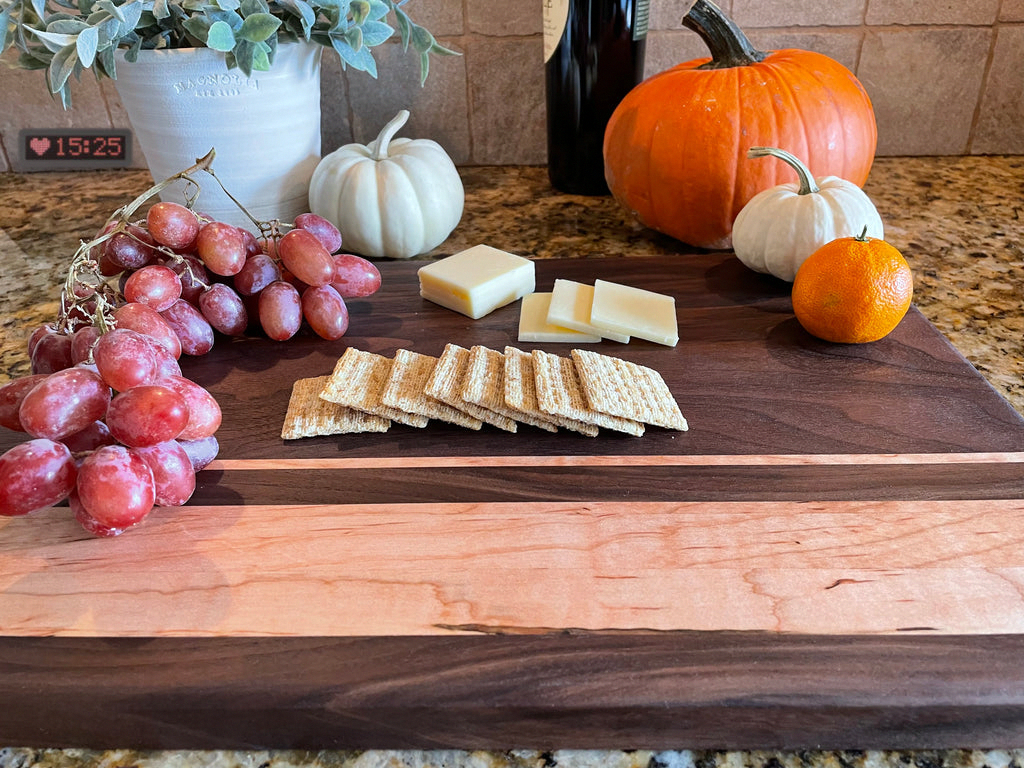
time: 15:25
